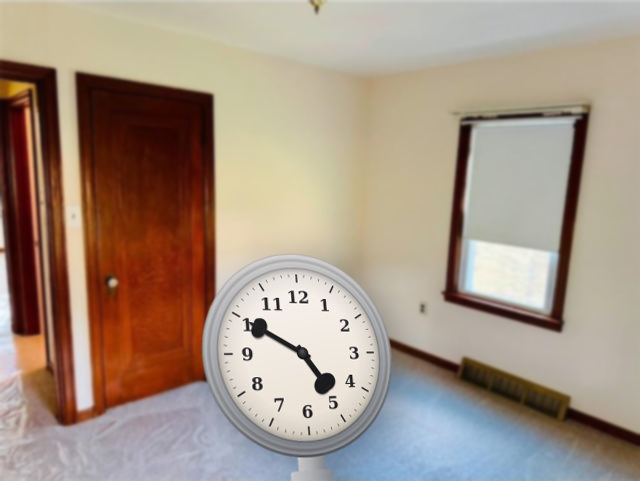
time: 4:50
